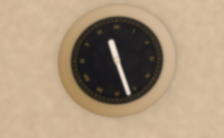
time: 11:27
